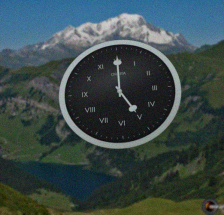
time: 5:00
